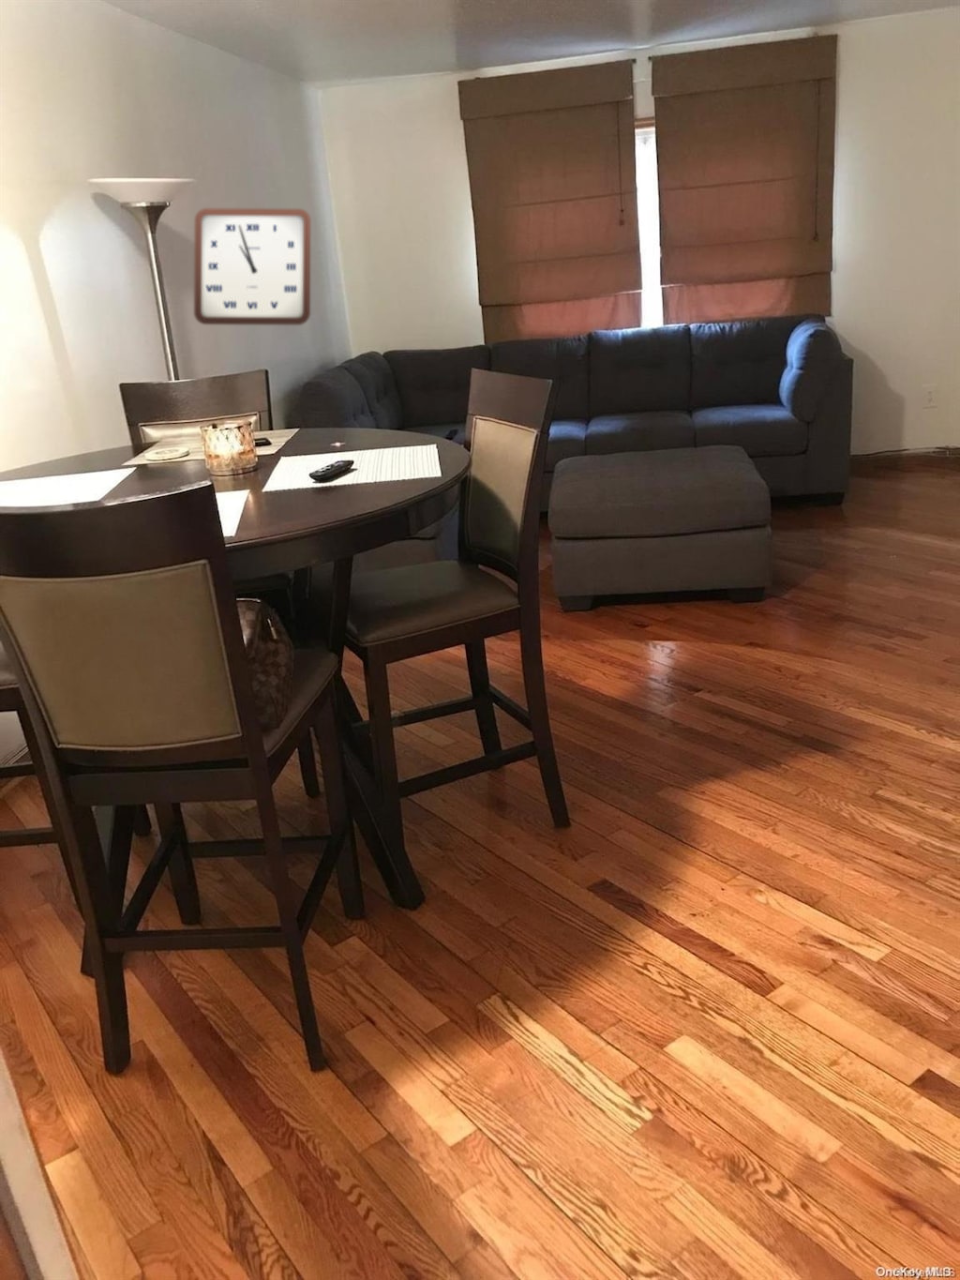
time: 10:57
